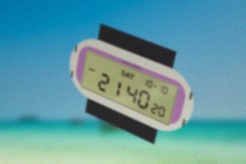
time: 21:40
